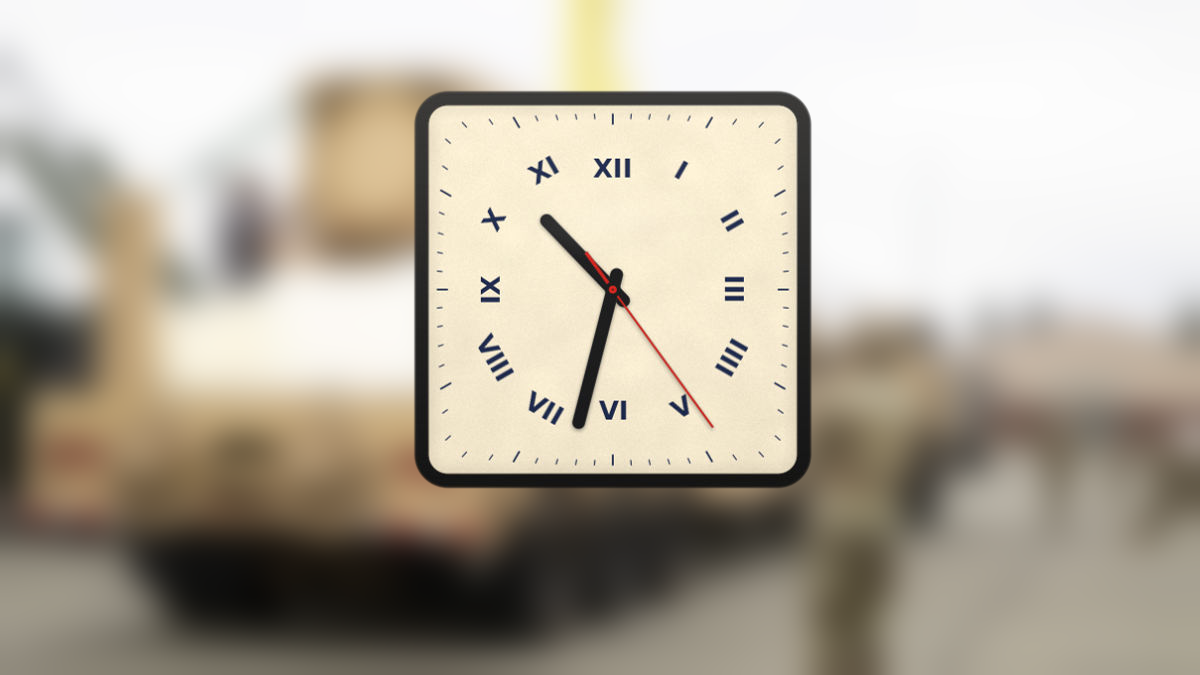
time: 10:32:24
